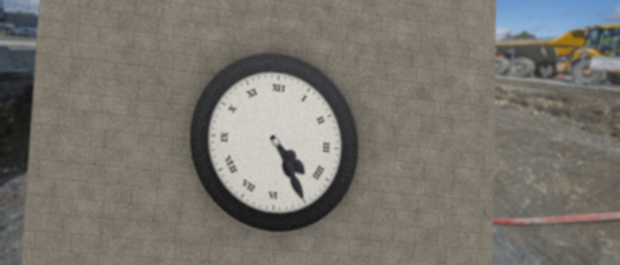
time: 4:25
